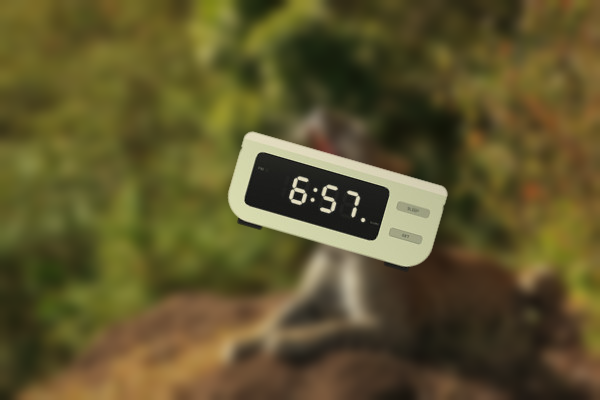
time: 6:57
